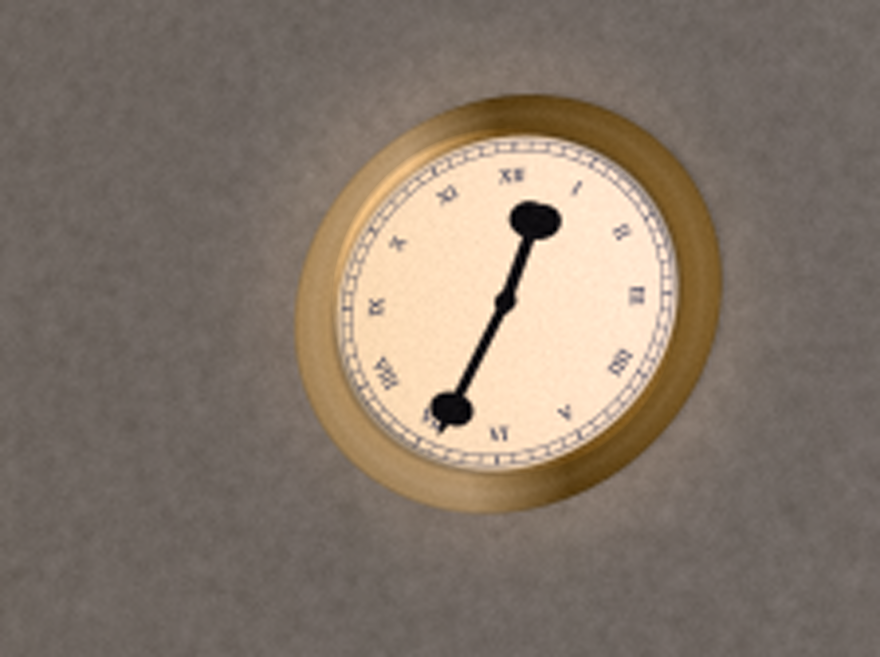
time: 12:34
